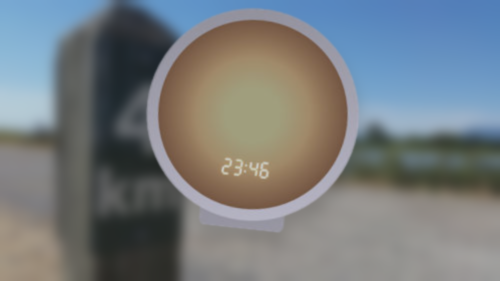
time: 23:46
